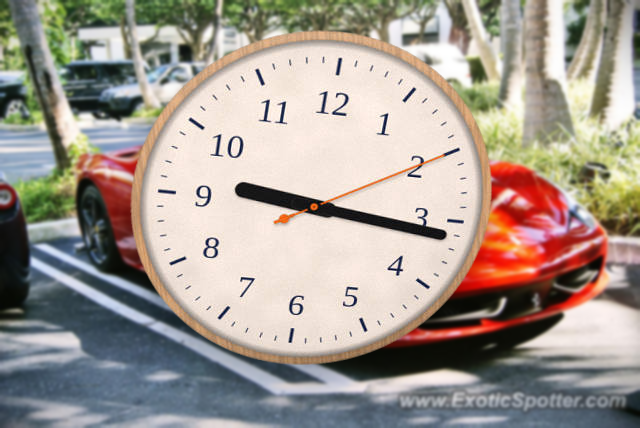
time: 9:16:10
